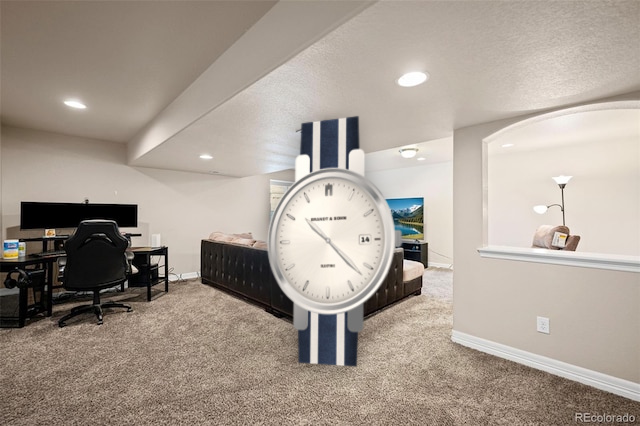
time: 10:22
